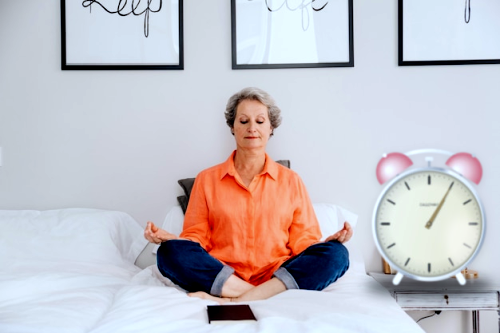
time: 1:05
